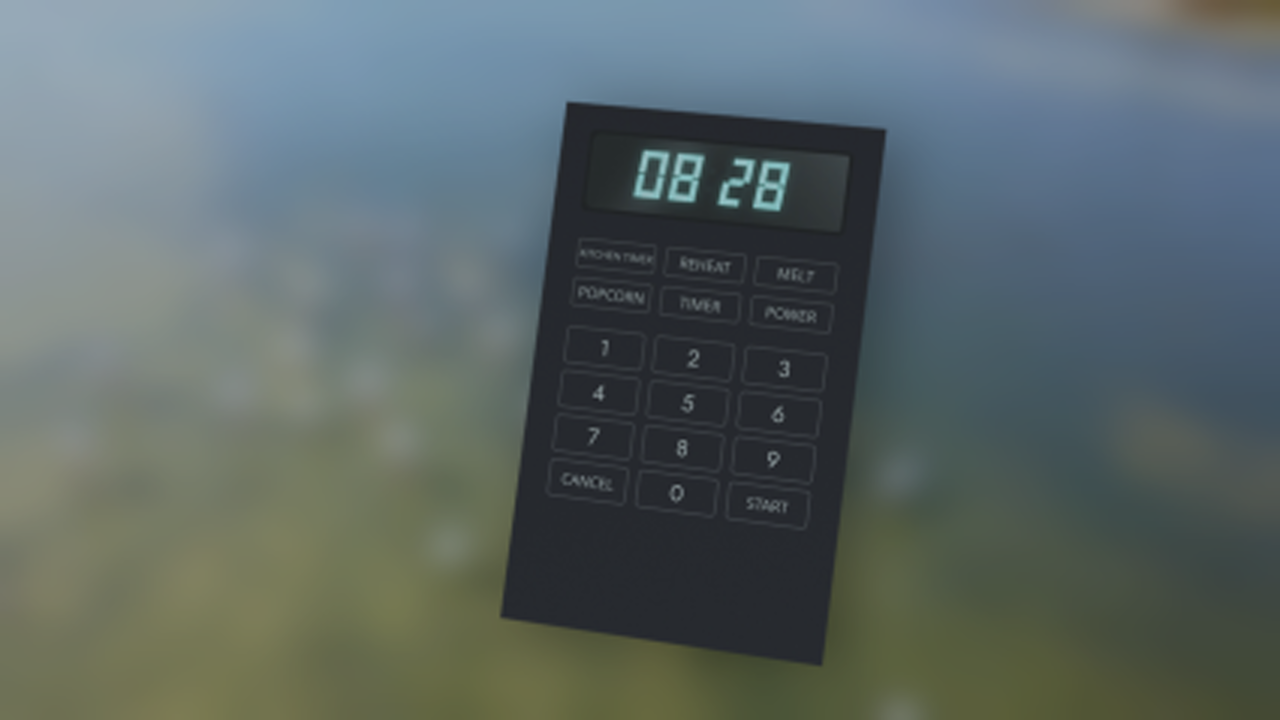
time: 8:28
